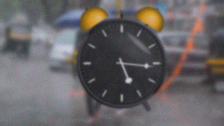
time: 5:16
